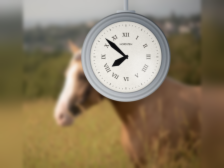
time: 7:52
